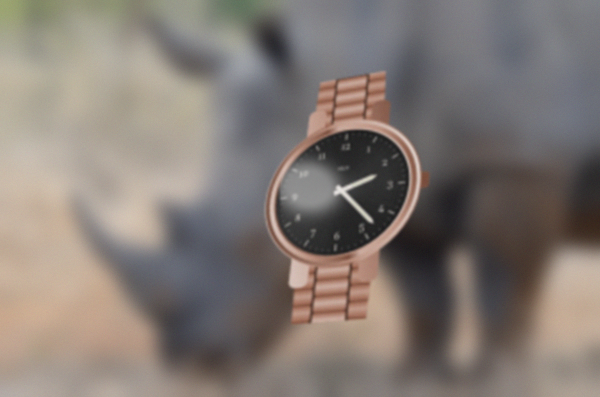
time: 2:23
